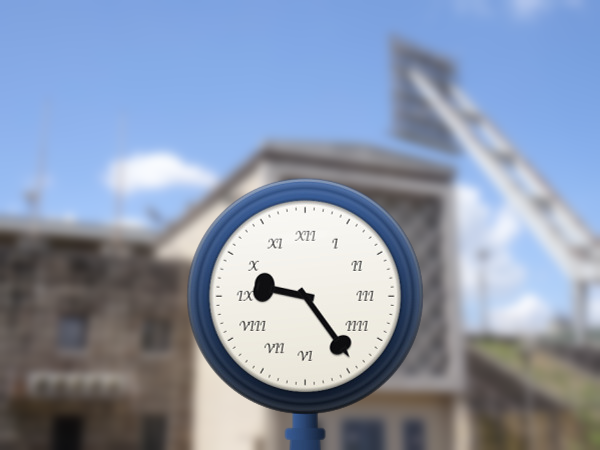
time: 9:24
